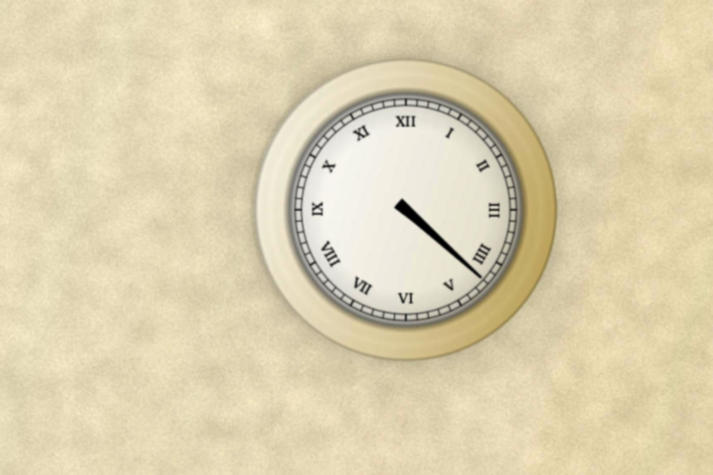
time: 4:22
